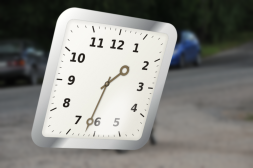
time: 1:32
